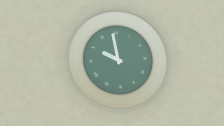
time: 9:59
